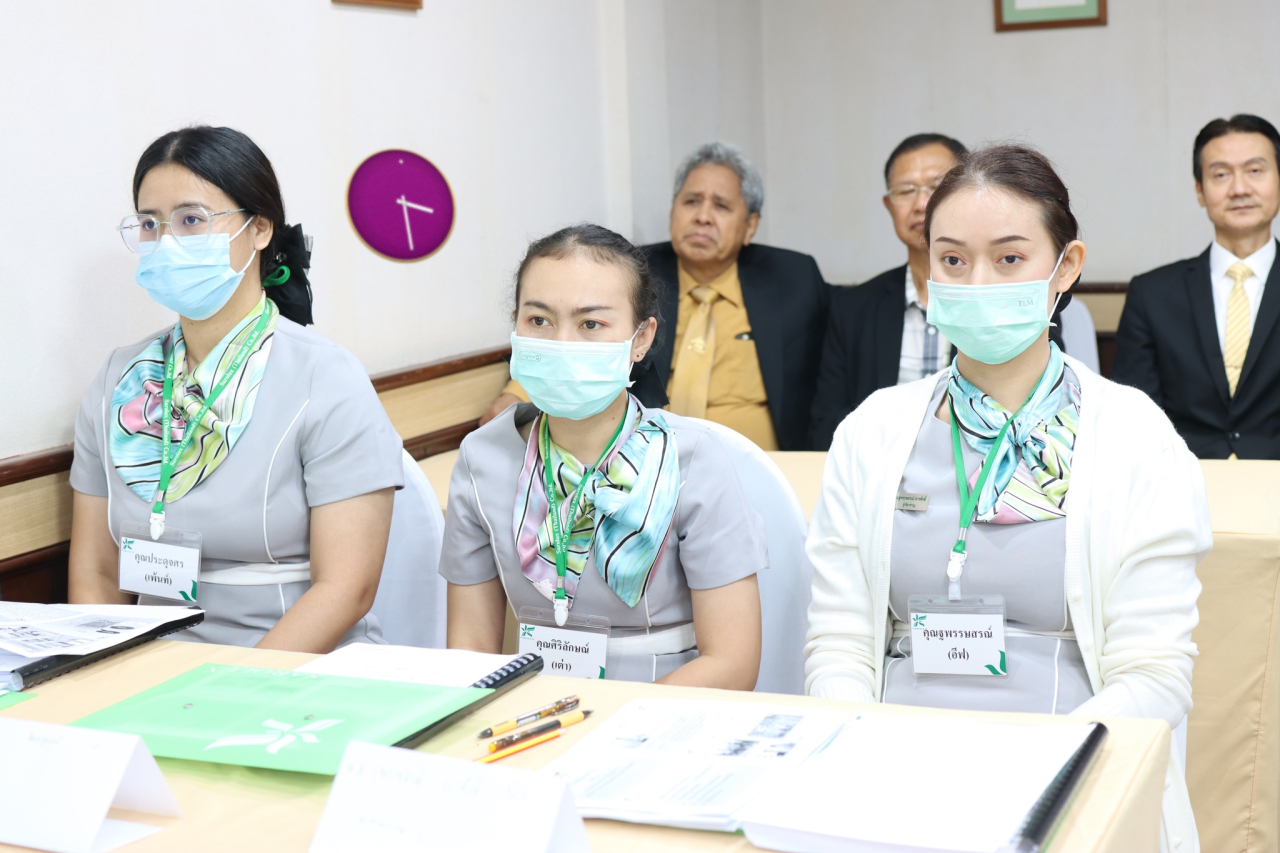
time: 3:29
